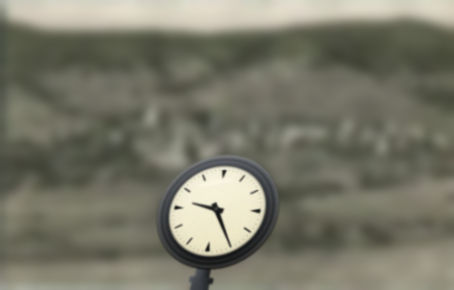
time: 9:25
